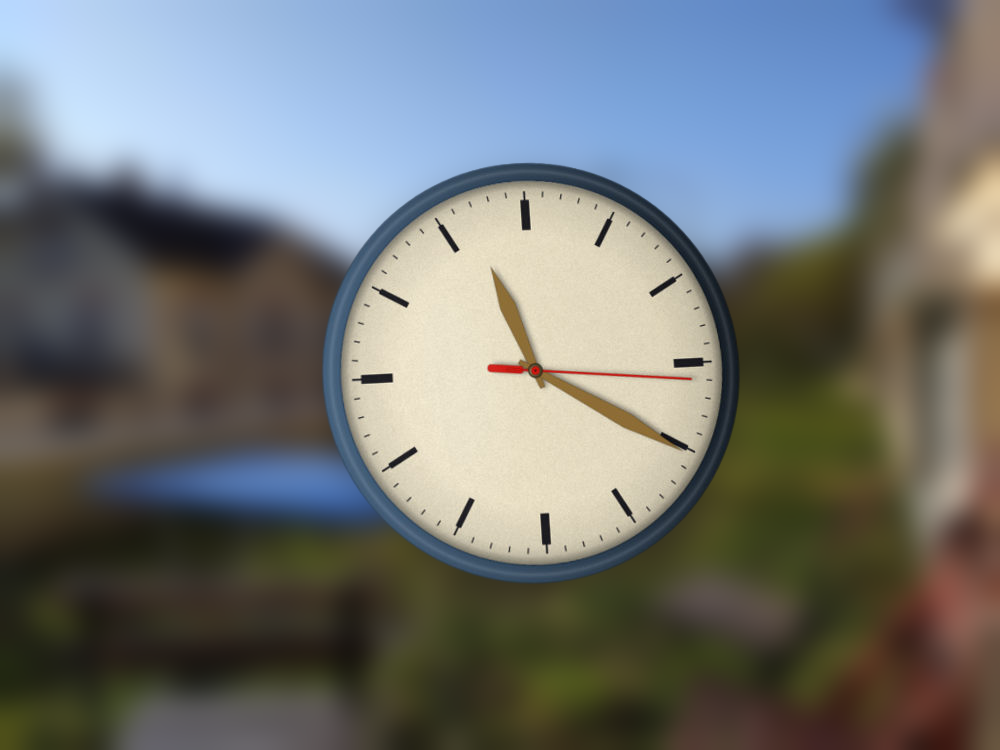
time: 11:20:16
